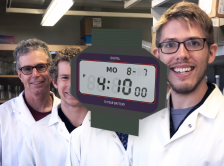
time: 4:10:00
